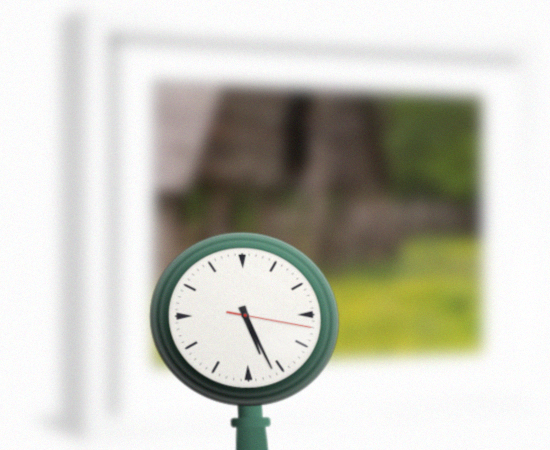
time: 5:26:17
